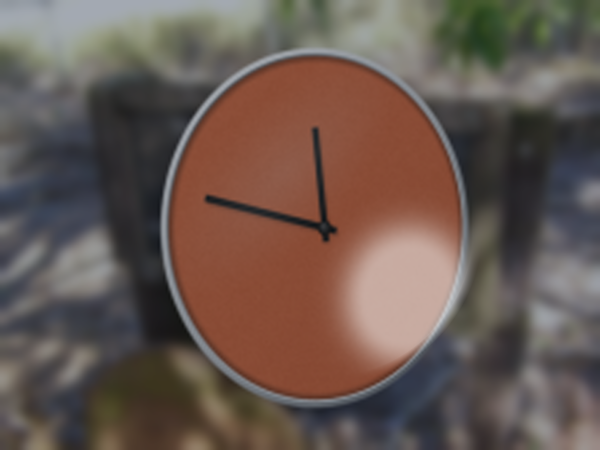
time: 11:47
